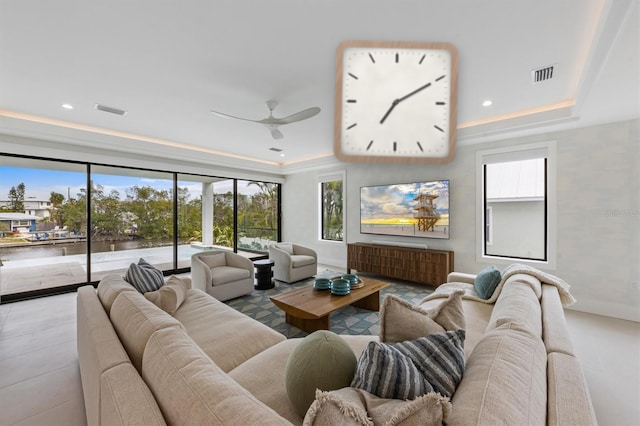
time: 7:10
